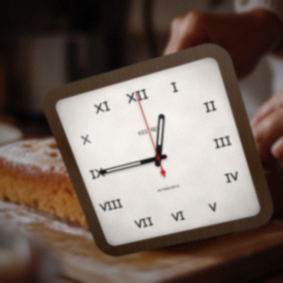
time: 12:45:00
